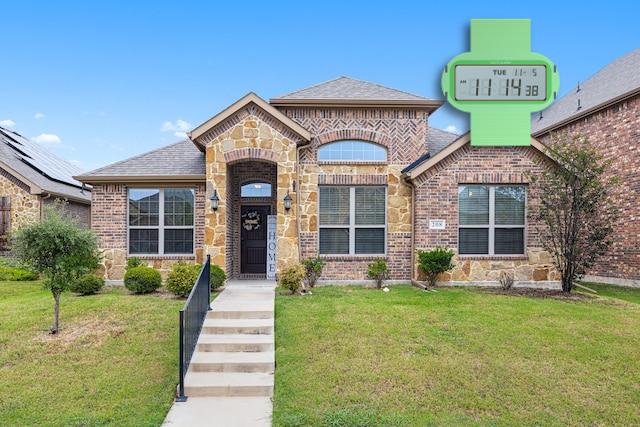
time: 11:14:38
